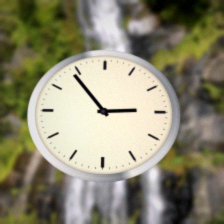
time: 2:54
